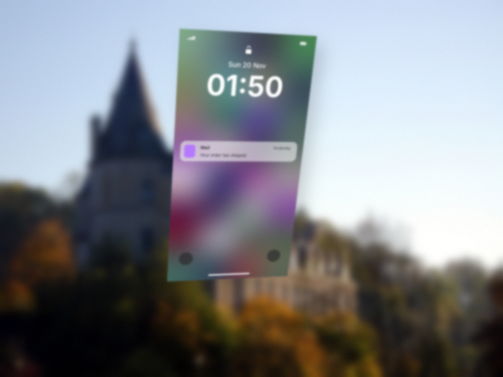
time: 1:50
